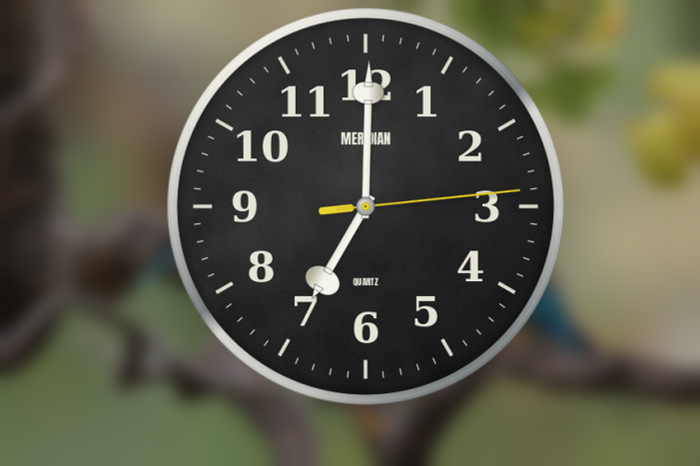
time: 7:00:14
